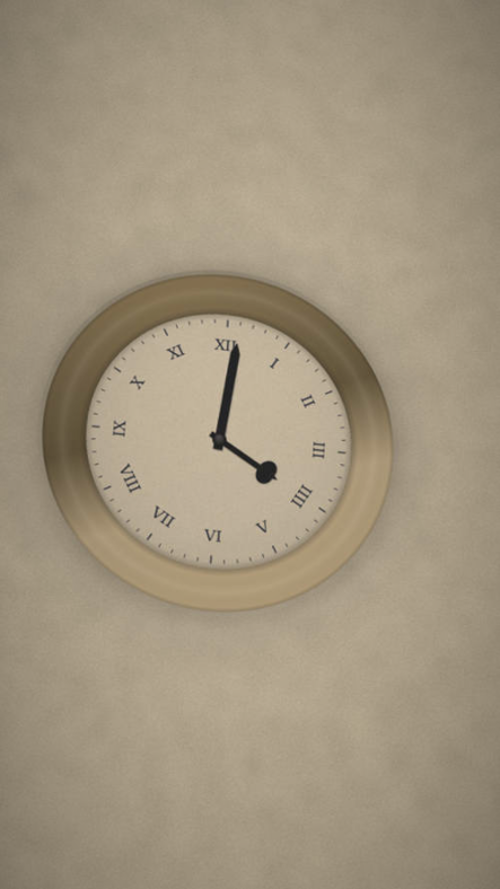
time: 4:01
